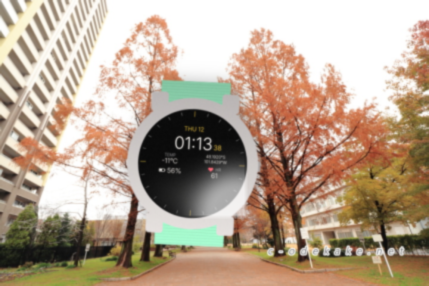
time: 1:13
